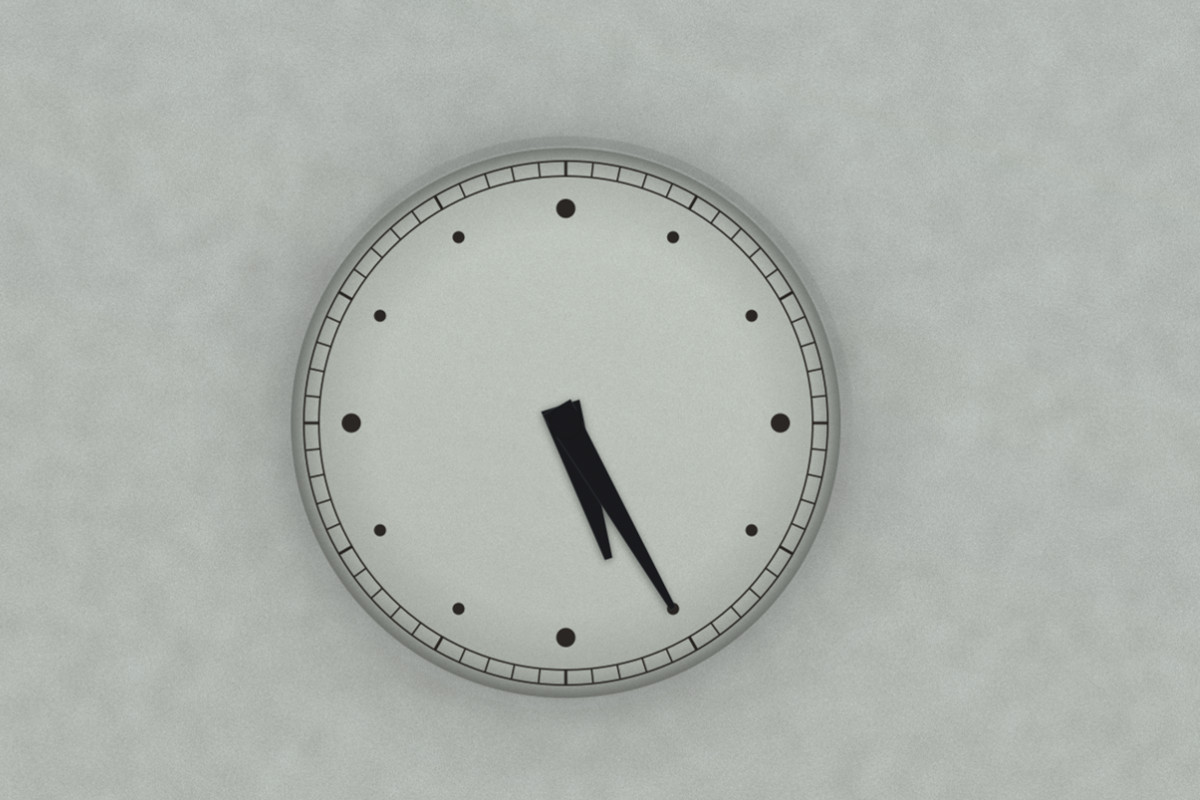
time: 5:25
